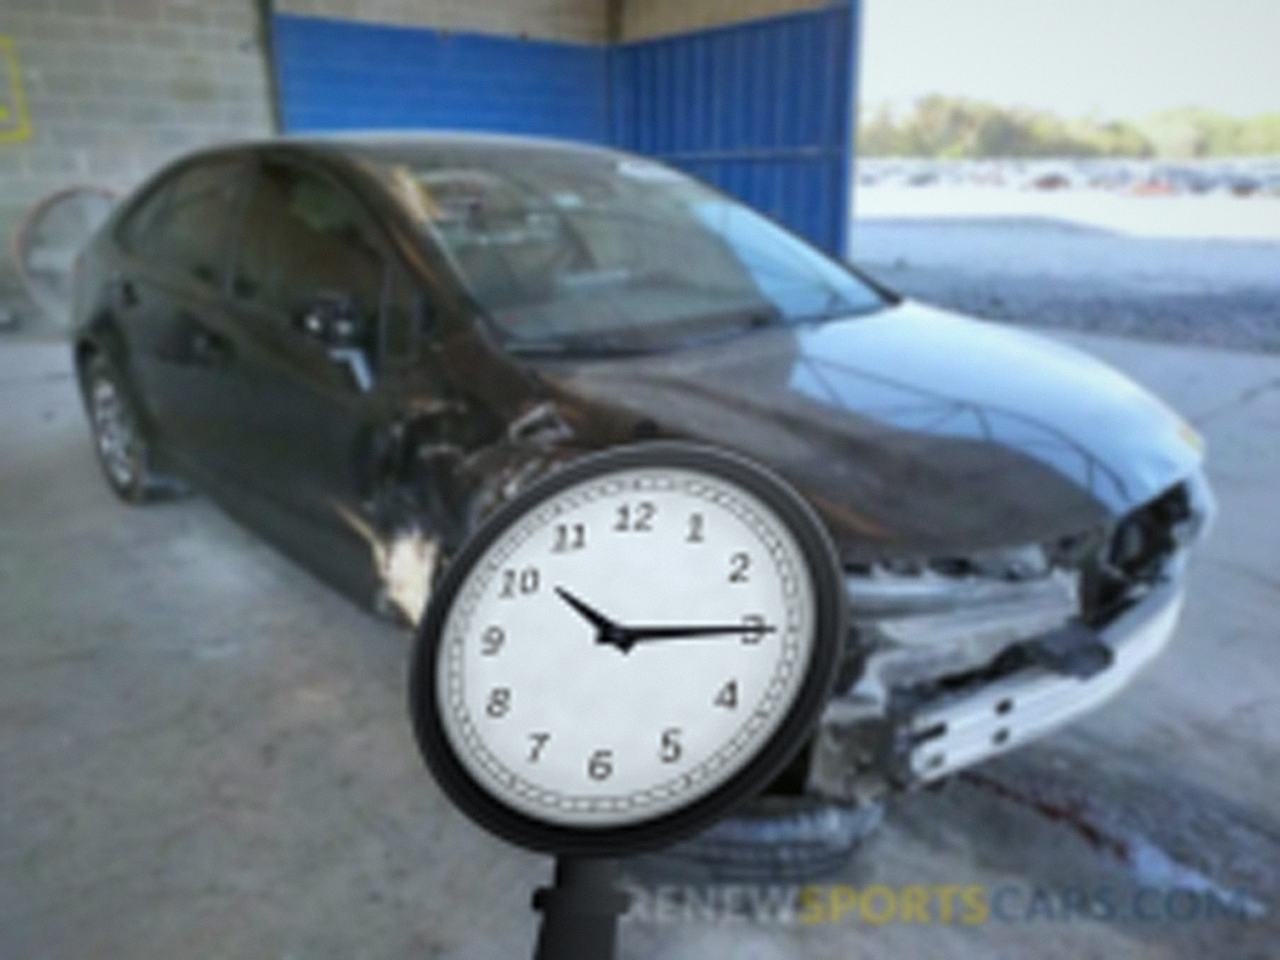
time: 10:15
